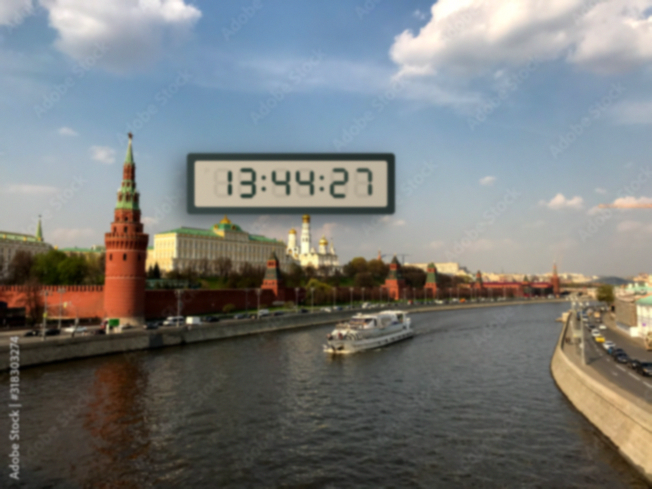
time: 13:44:27
